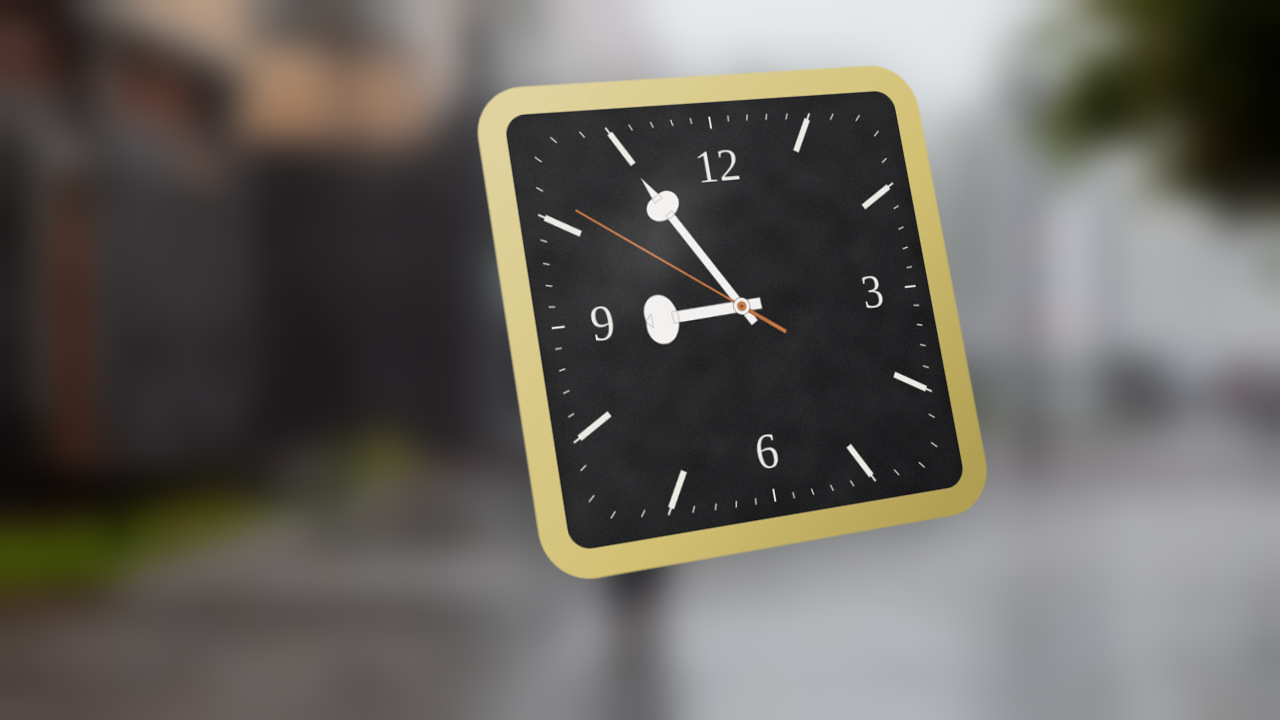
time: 8:54:51
